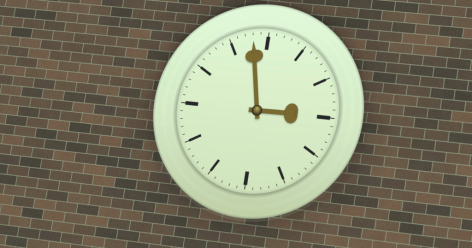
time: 2:58
